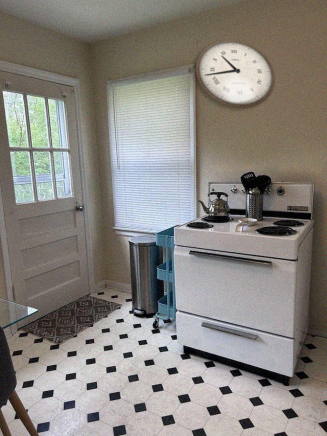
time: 10:43
